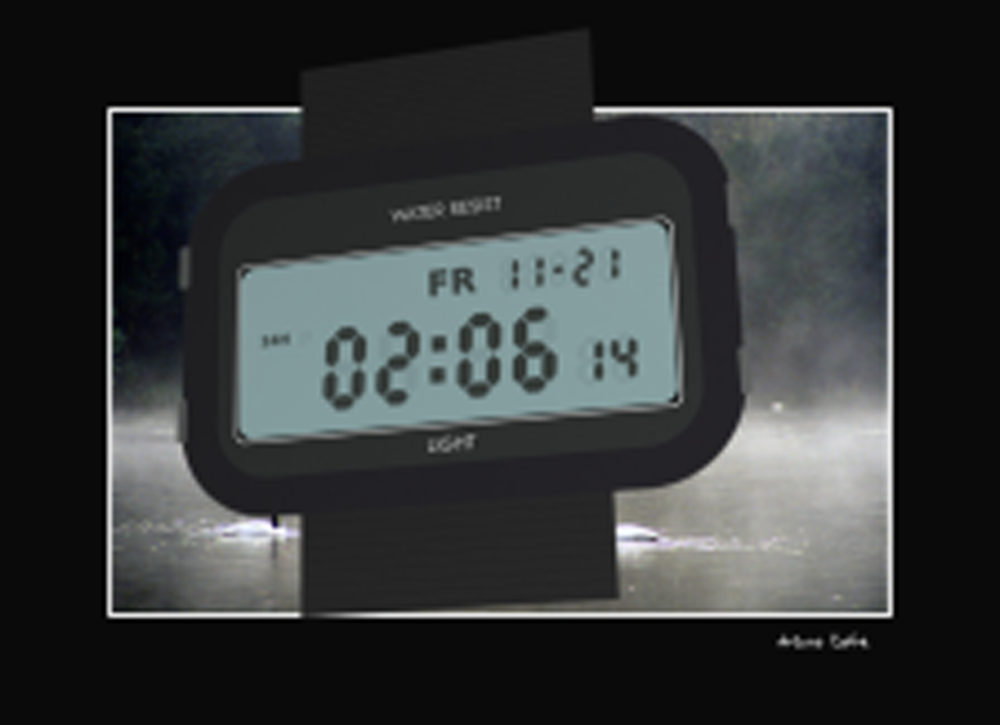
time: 2:06:14
